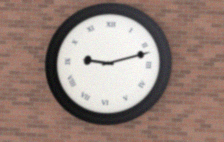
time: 9:12
